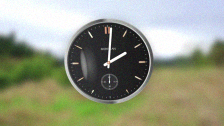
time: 2:01
